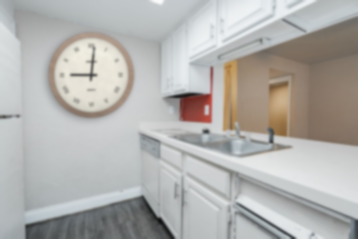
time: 9:01
